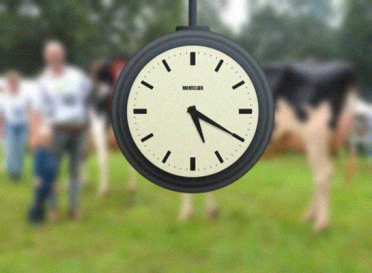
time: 5:20
